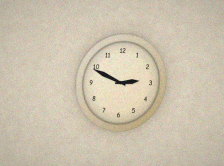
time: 2:49
